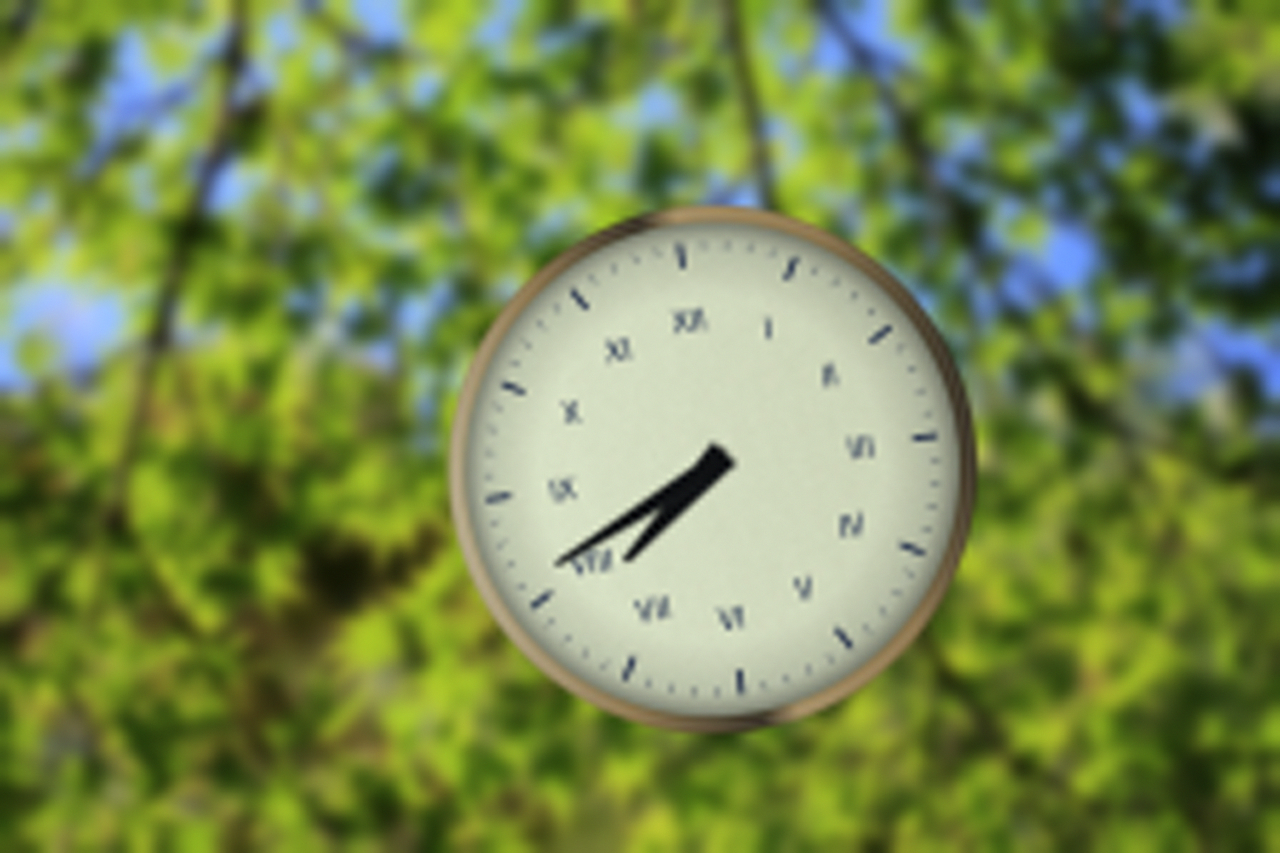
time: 7:41
